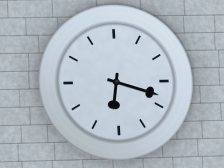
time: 6:18
